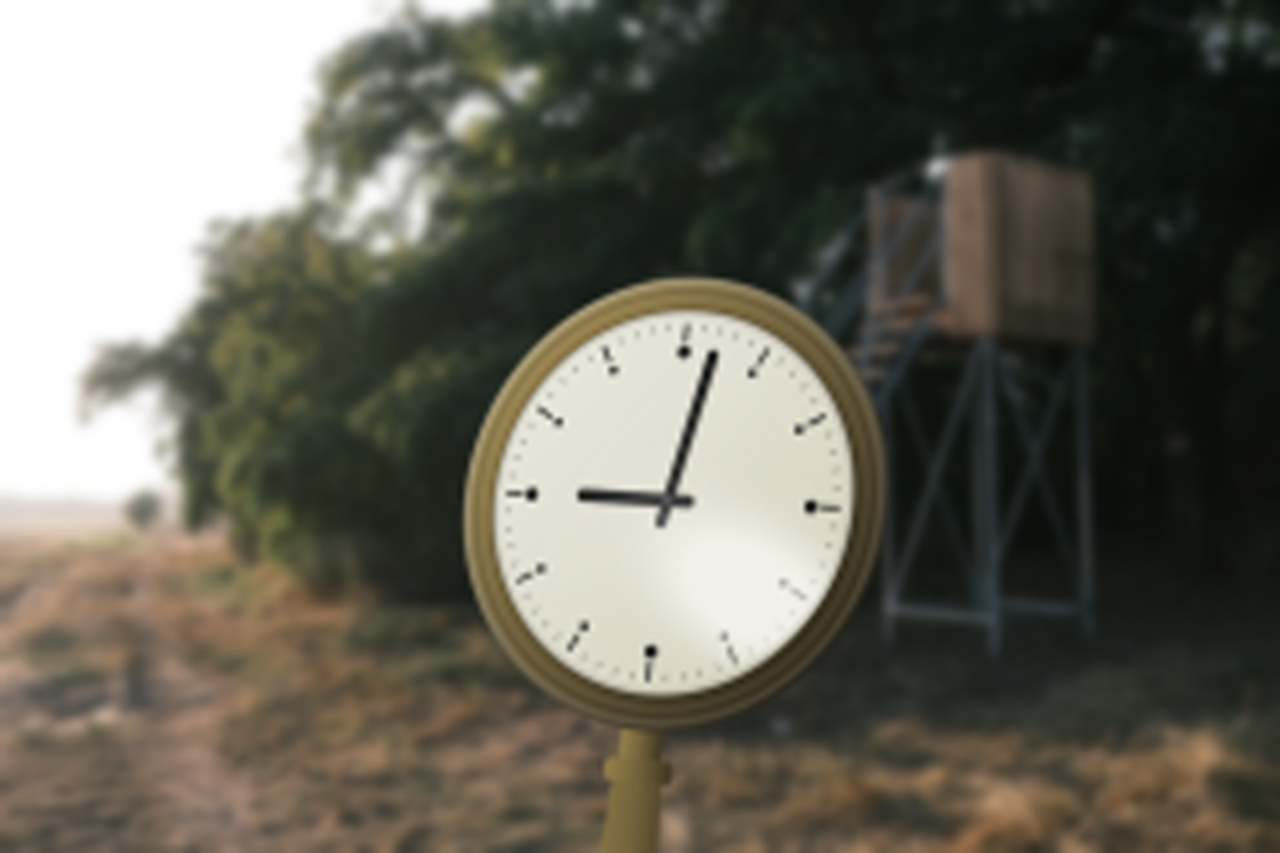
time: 9:02
